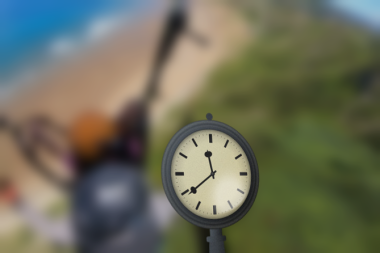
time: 11:39
